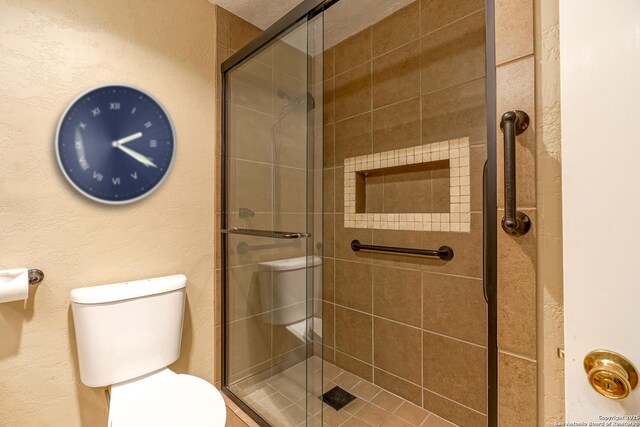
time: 2:20
